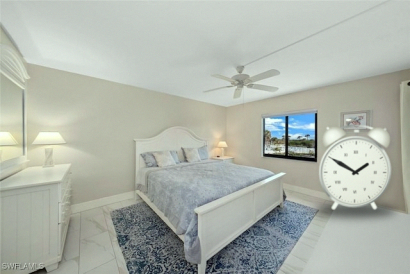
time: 1:50
